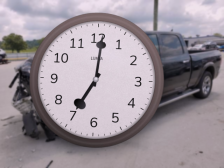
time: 7:01
